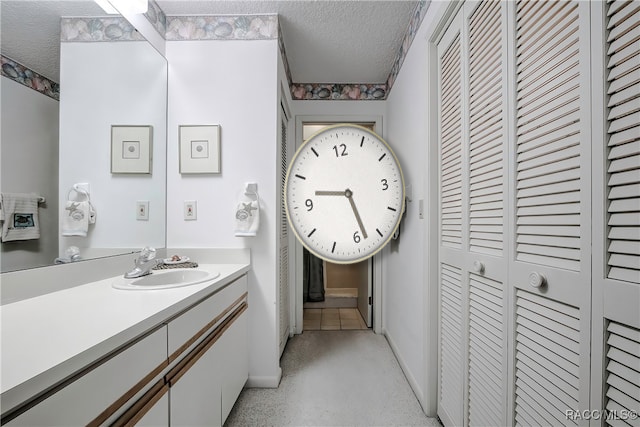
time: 9:28
